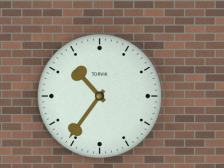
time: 10:36
